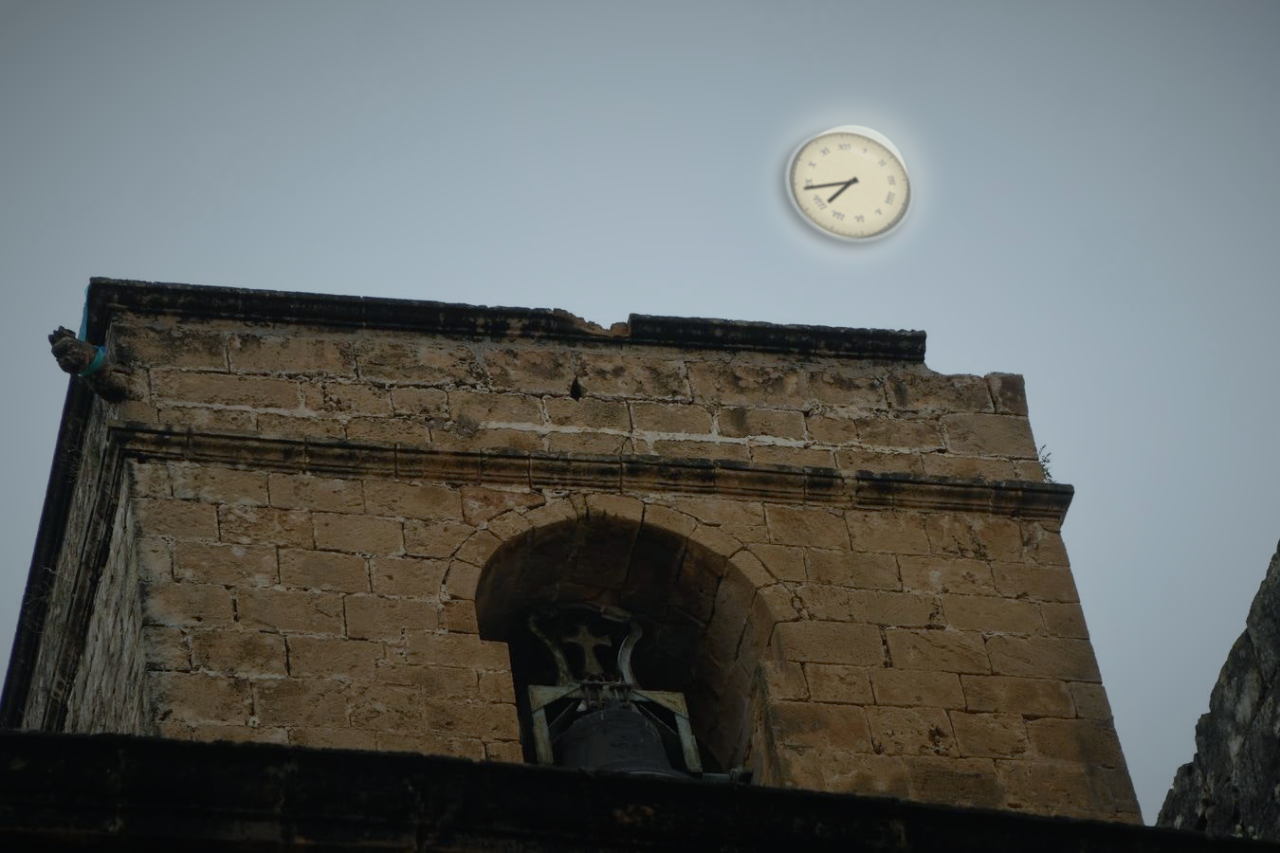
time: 7:44
